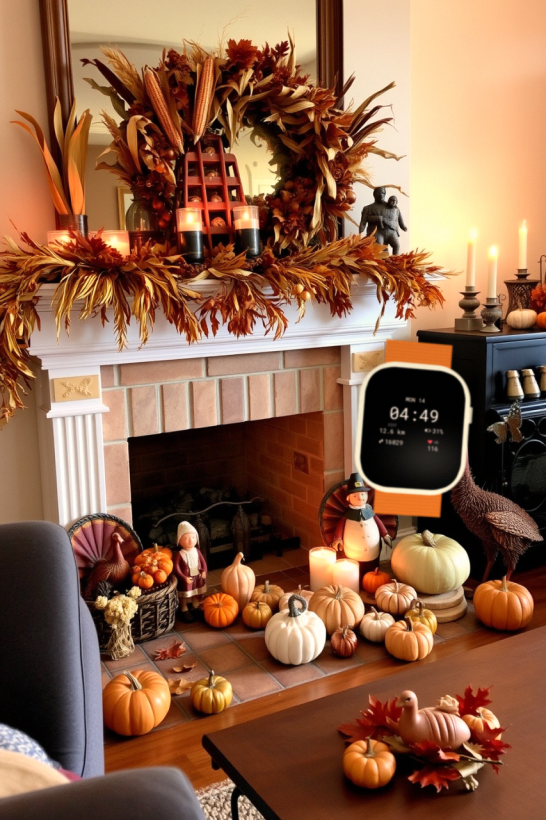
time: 4:49
